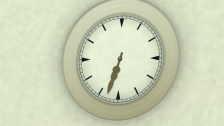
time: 6:33
